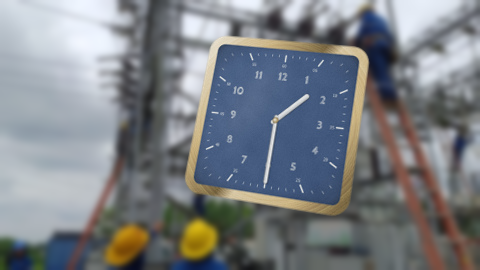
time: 1:30
